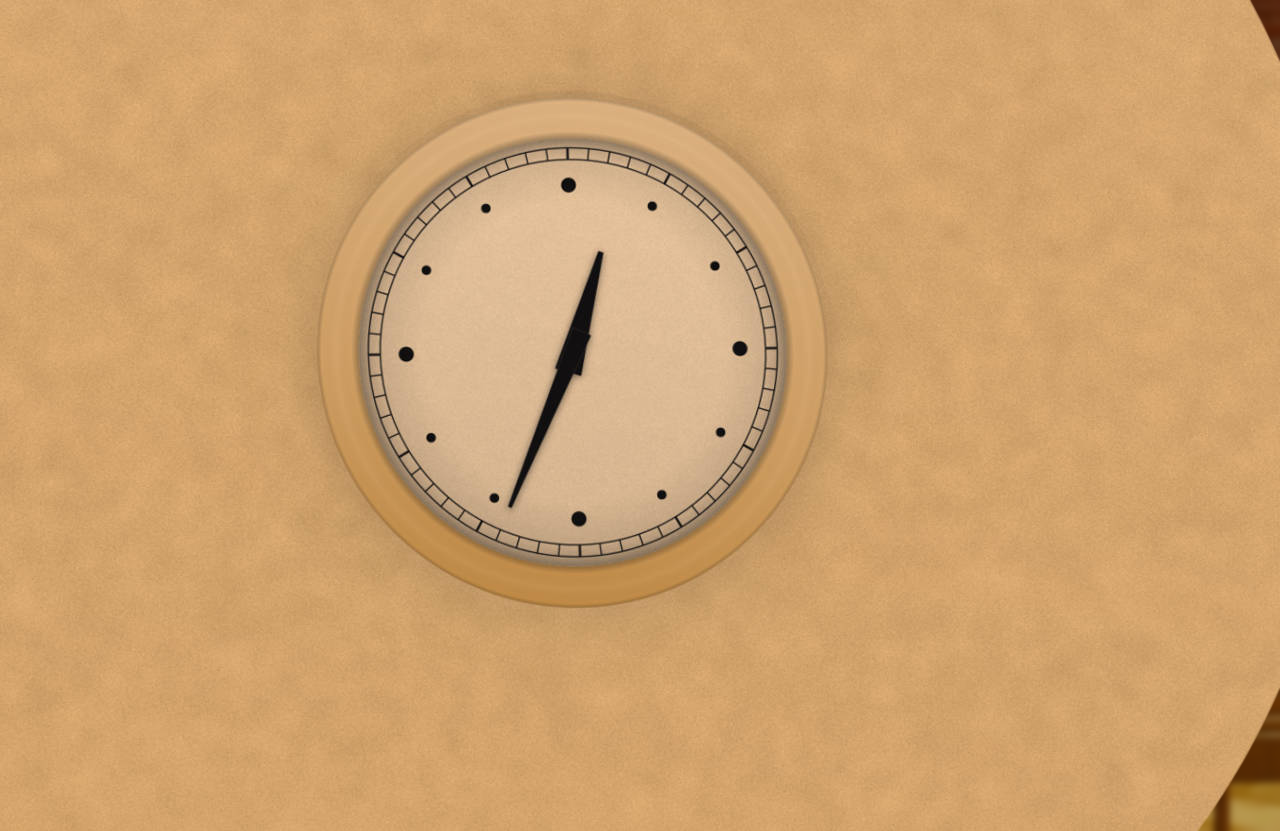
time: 12:34
